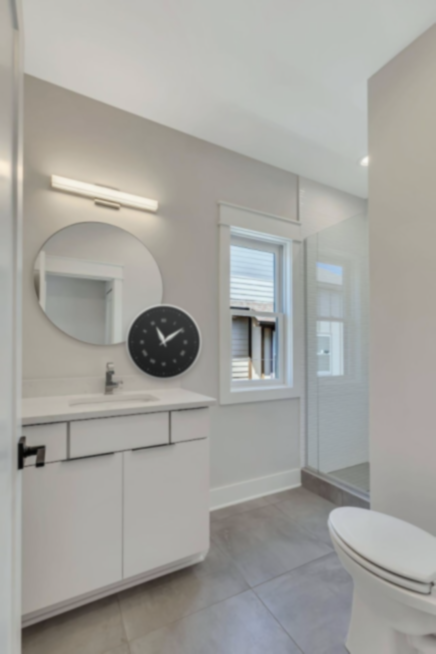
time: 11:09
